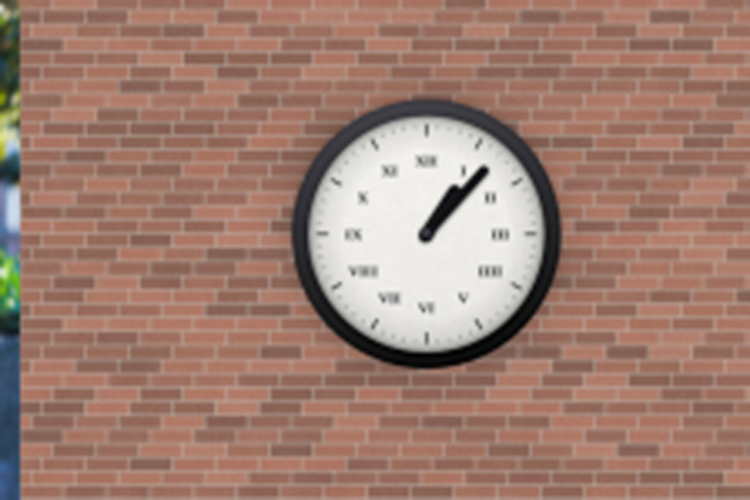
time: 1:07
